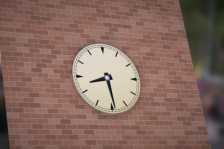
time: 8:29
